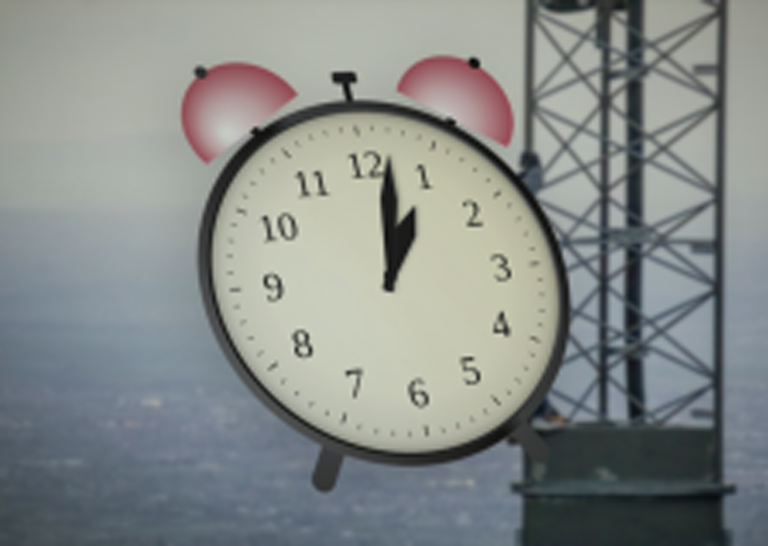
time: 1:02
